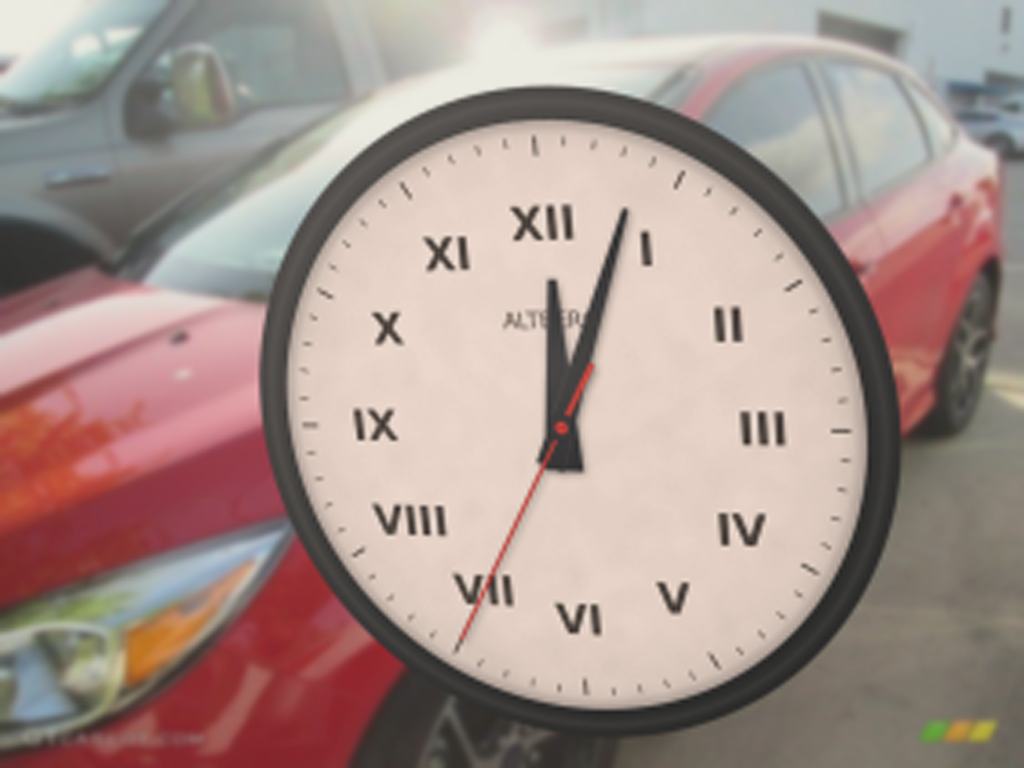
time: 12:03:35
